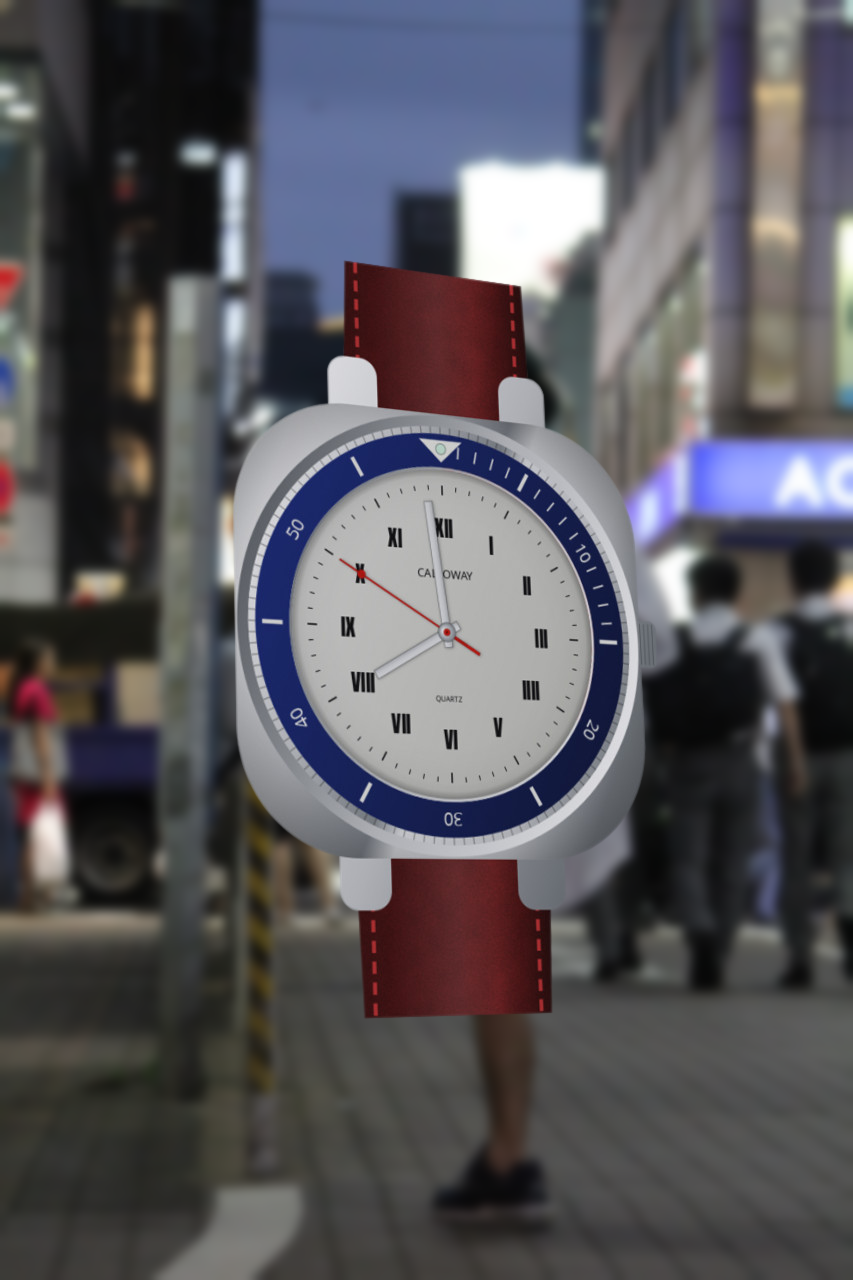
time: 7:58:50
